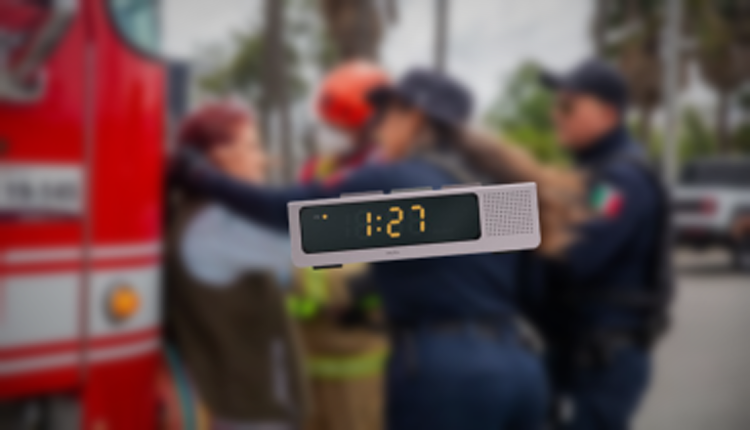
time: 1:27
